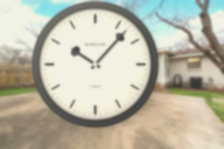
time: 10:07
